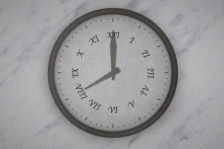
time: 8:00
